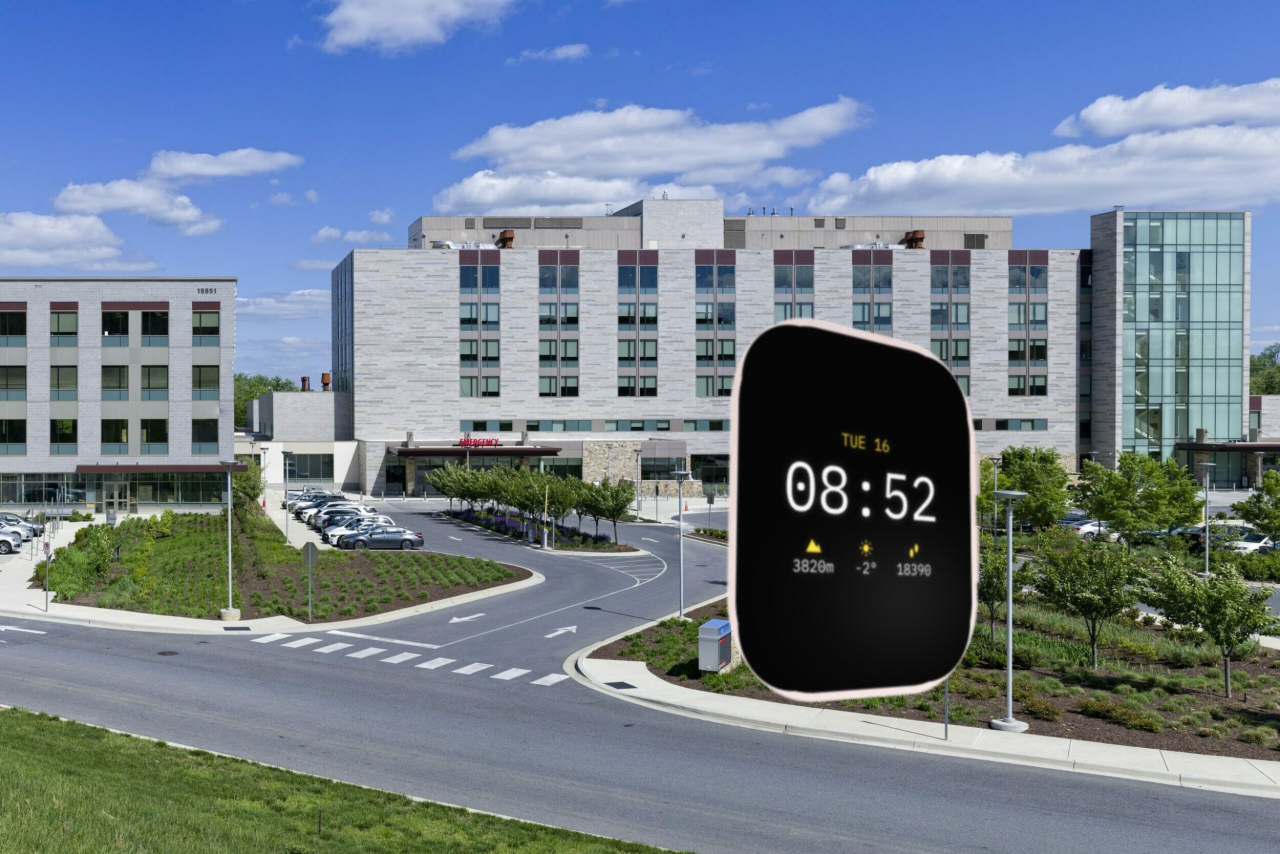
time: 8:52
